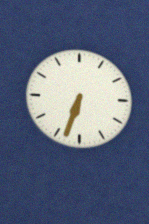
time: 6:33
